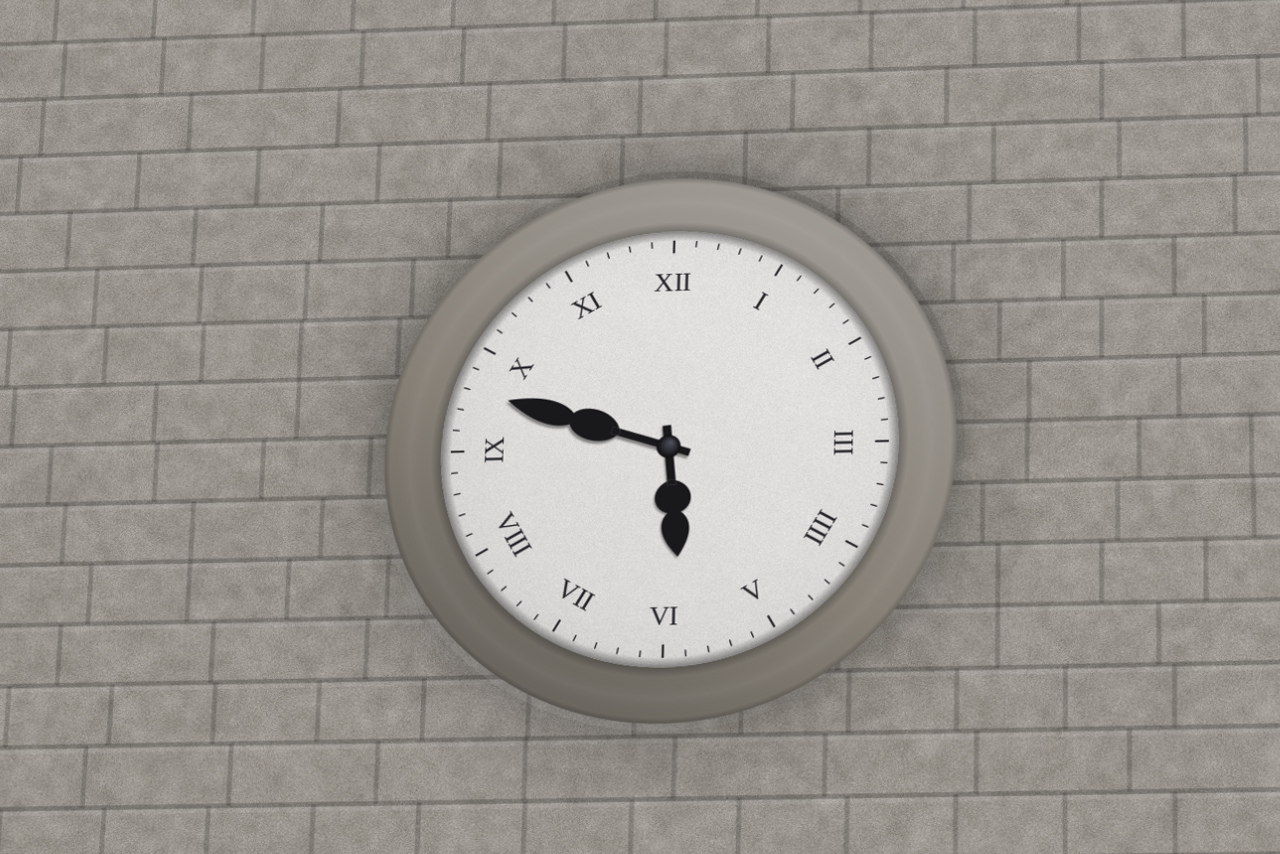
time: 5:48
